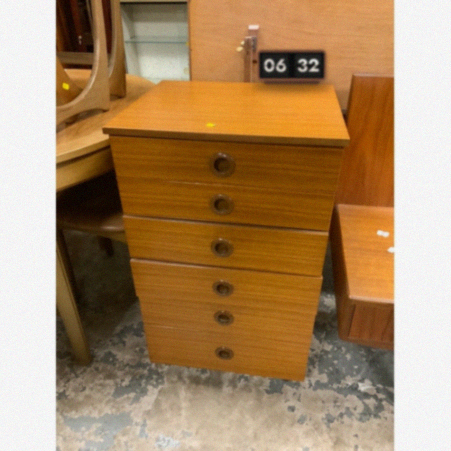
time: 6:32
